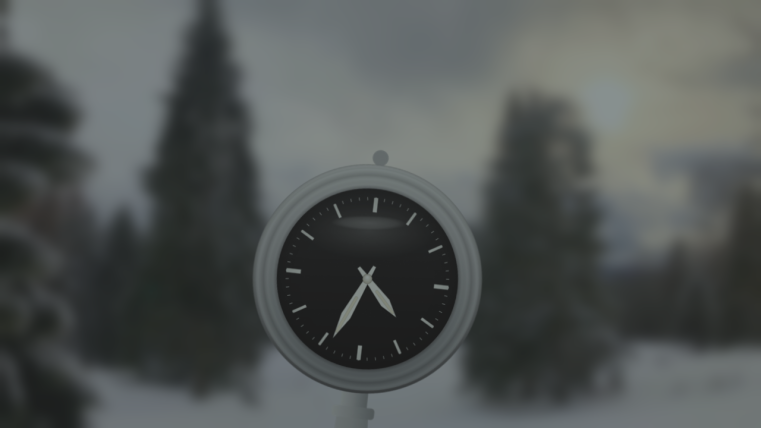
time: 4:34
